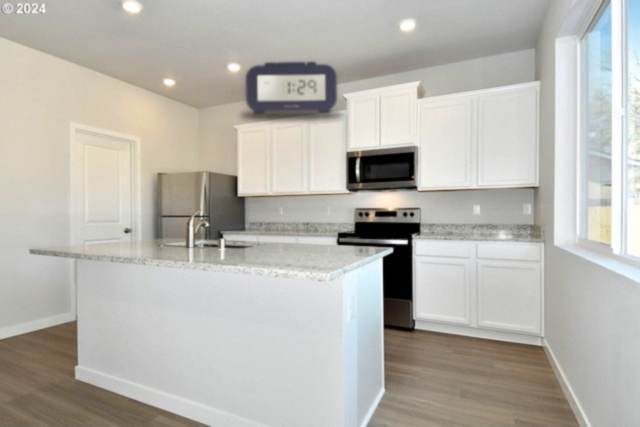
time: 1:29
